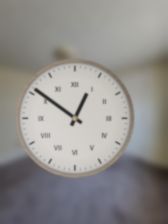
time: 12:51
